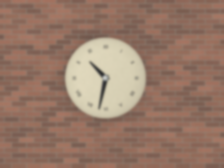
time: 10:32
